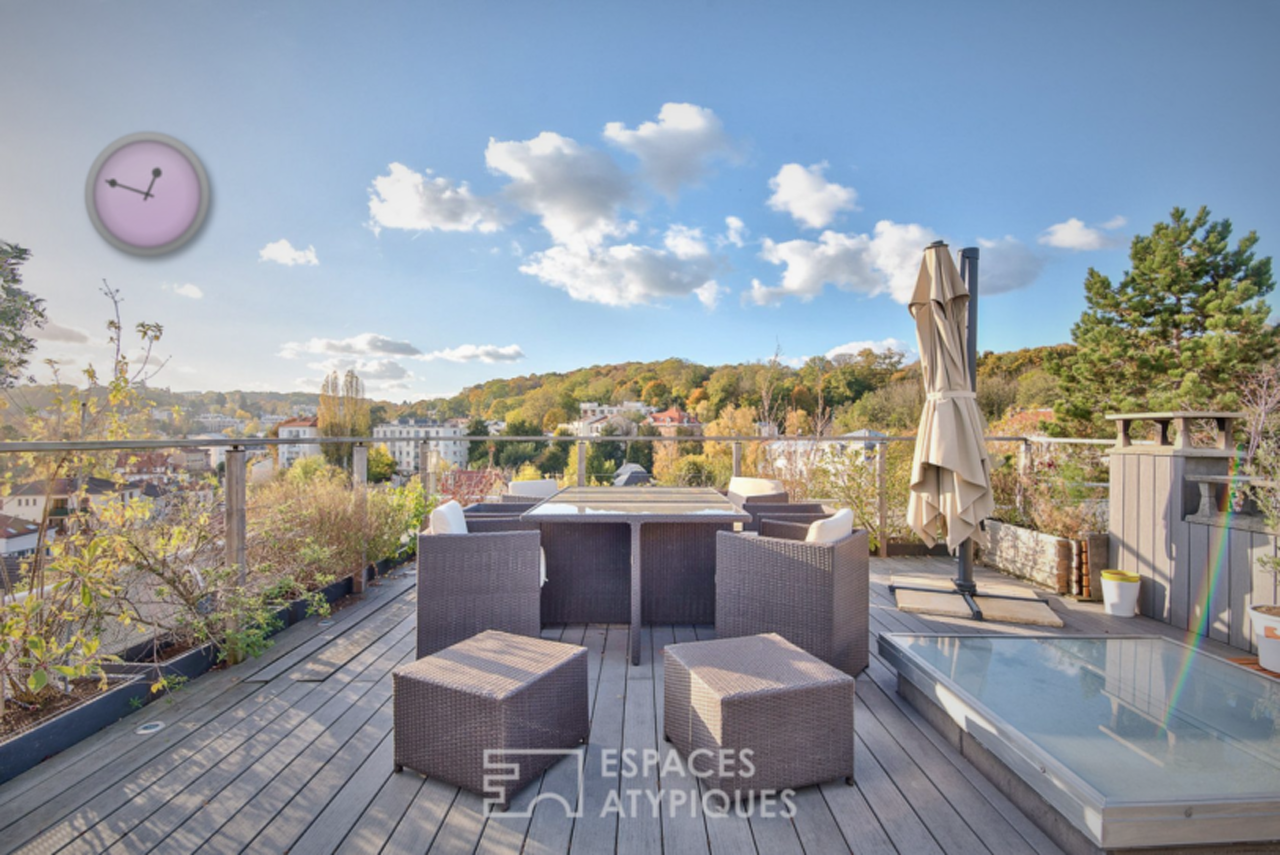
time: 12:48
